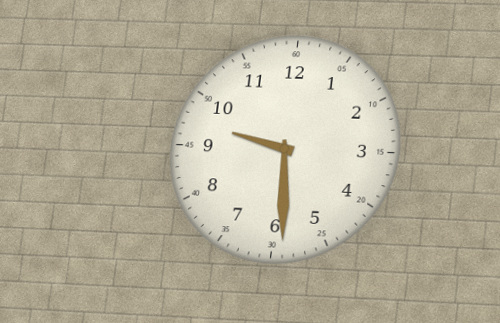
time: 9:29
